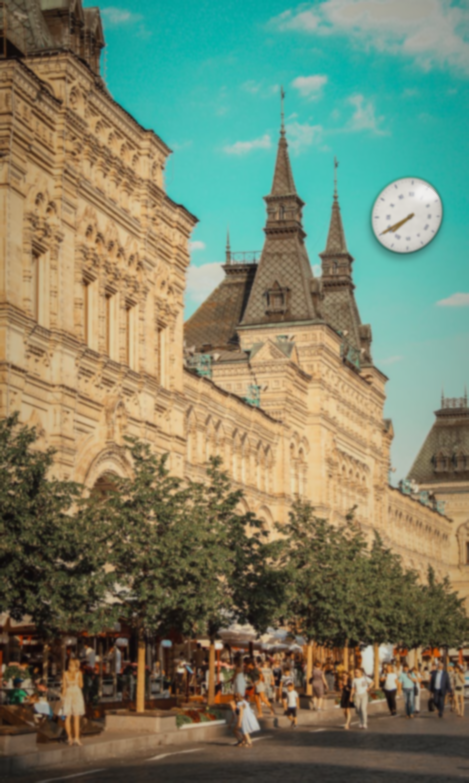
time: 7:40
